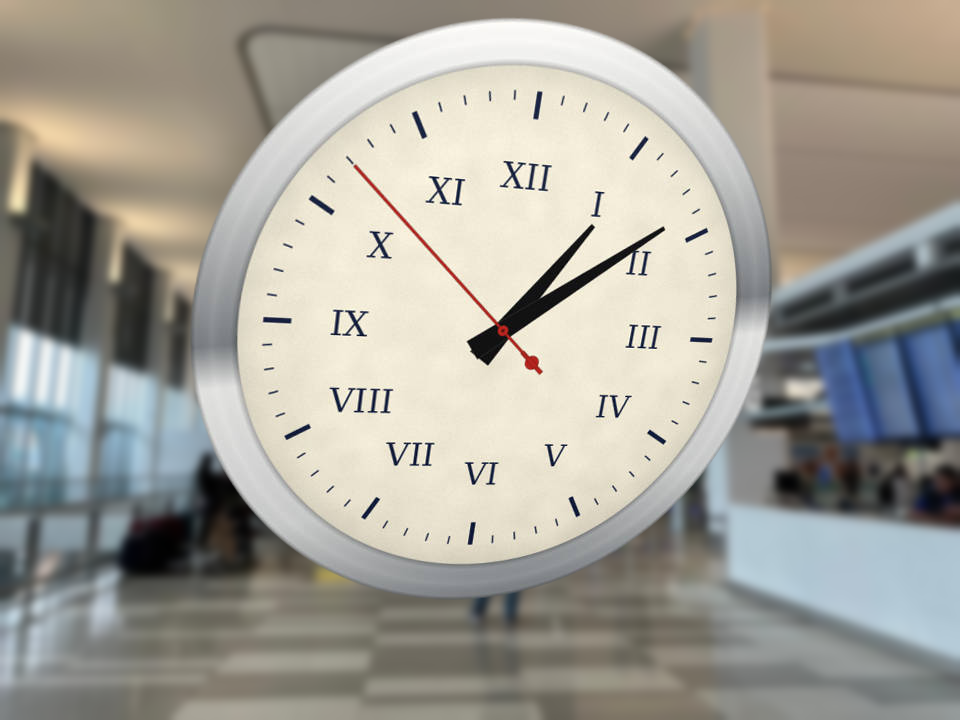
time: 1:08:52
